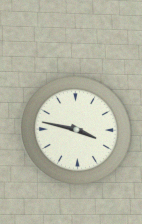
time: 3:47
